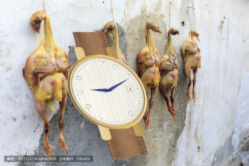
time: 9:11
